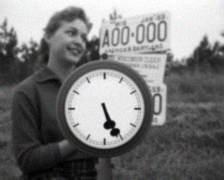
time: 5:26
